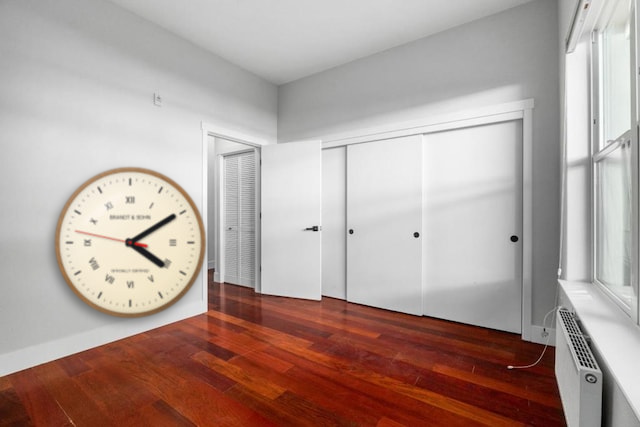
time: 4:09:47
